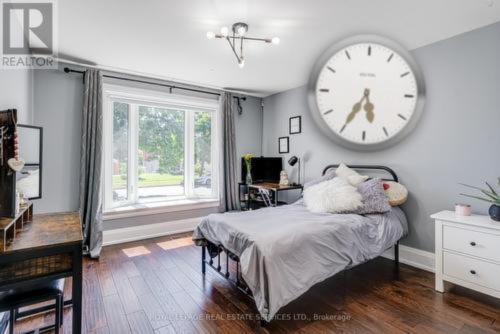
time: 5:35
